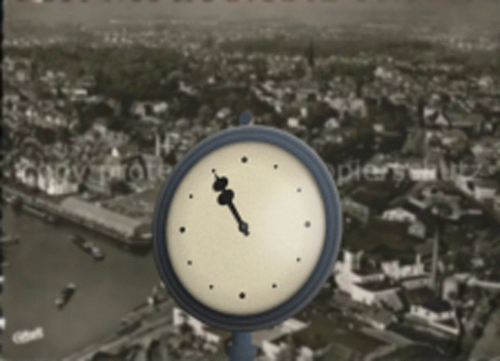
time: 10:55
